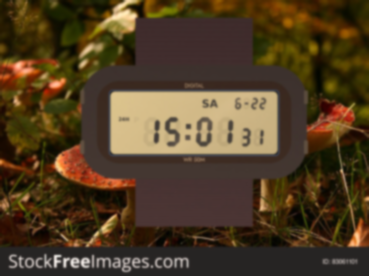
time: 15:01:31
